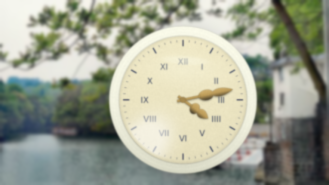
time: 4:13
